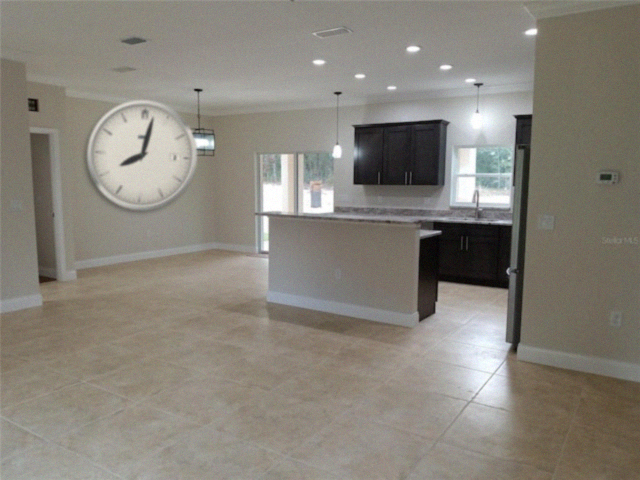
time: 8:02
